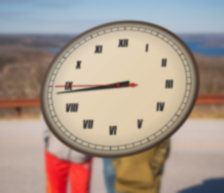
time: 8:43:45
